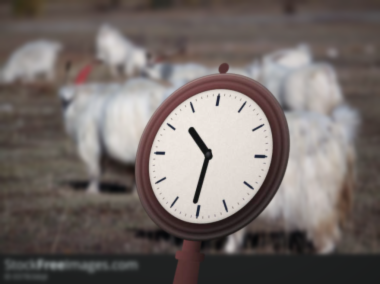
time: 10:31
